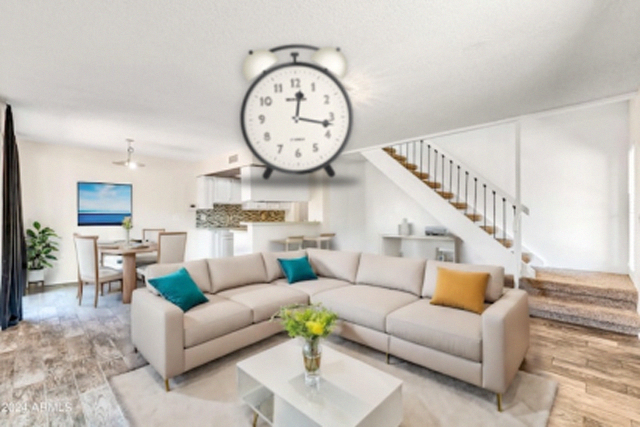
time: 12:17
